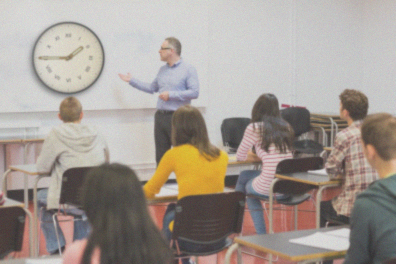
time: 1:45
